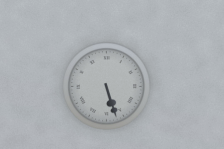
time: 5:27
